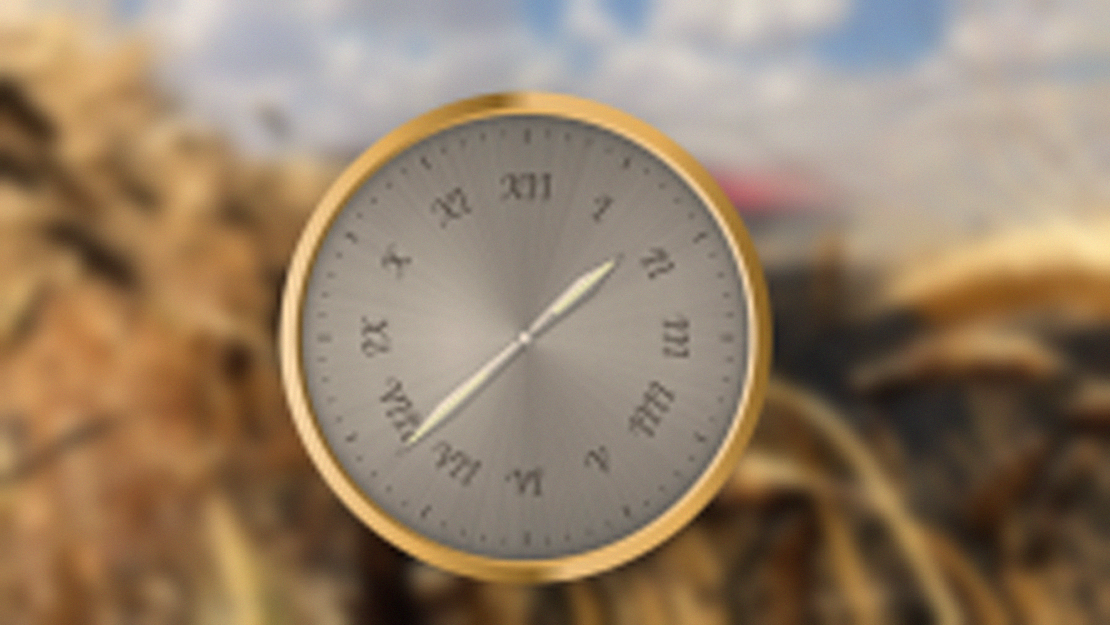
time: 1:38
